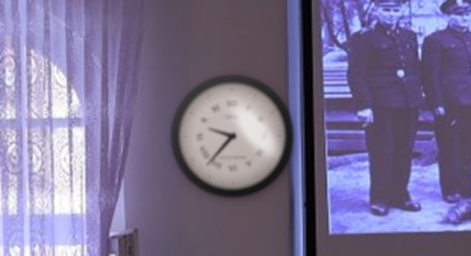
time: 9:37
